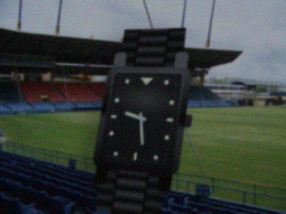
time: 9:28
